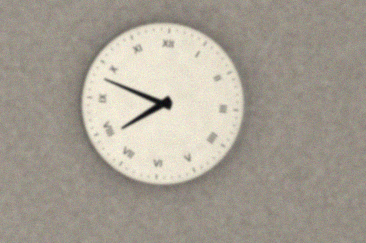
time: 7:48
